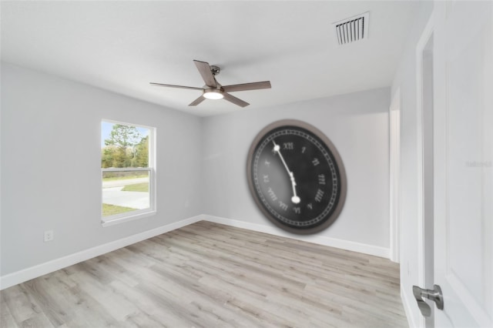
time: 5:56
